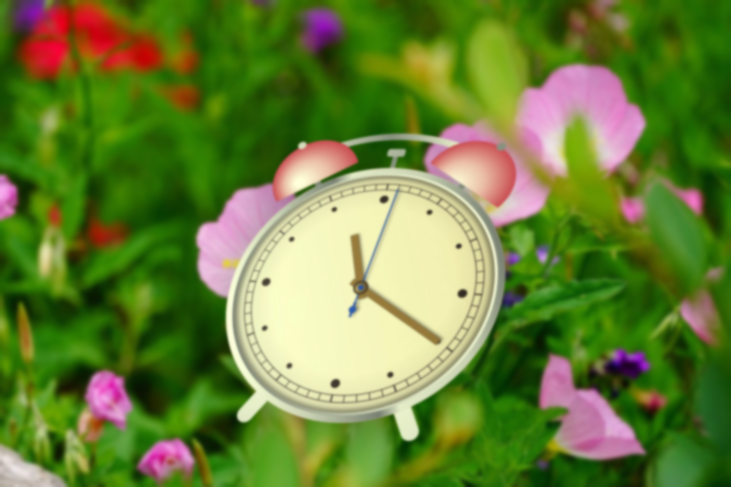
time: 11:20:01
